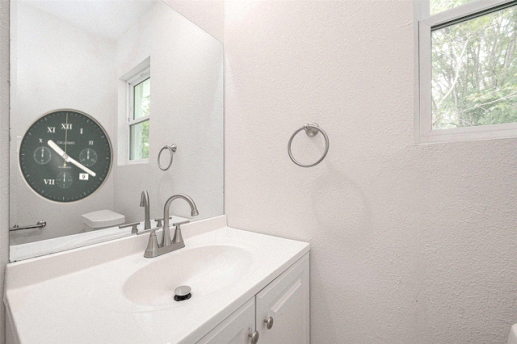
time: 10:20
